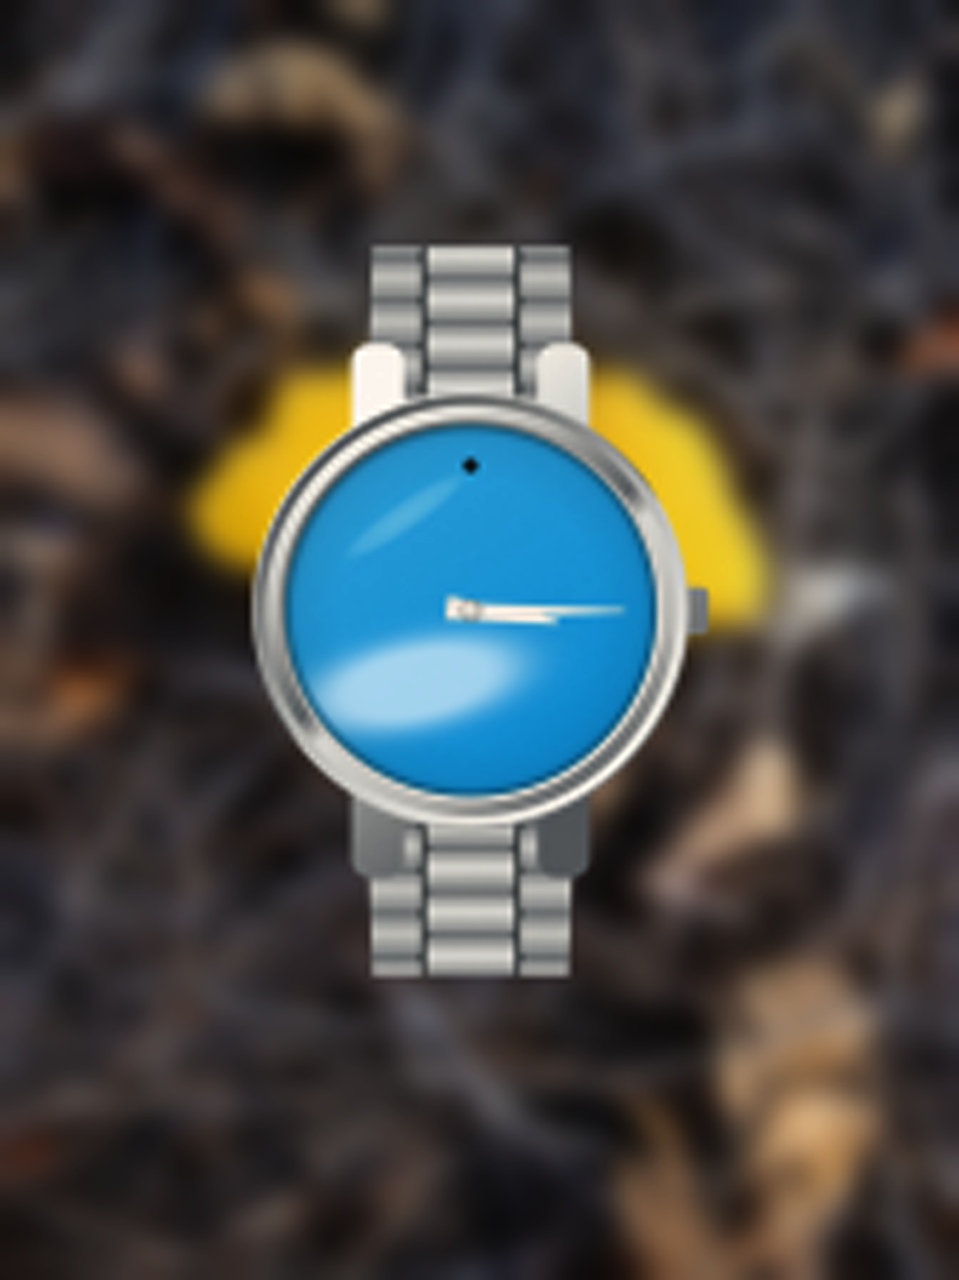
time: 3:15
